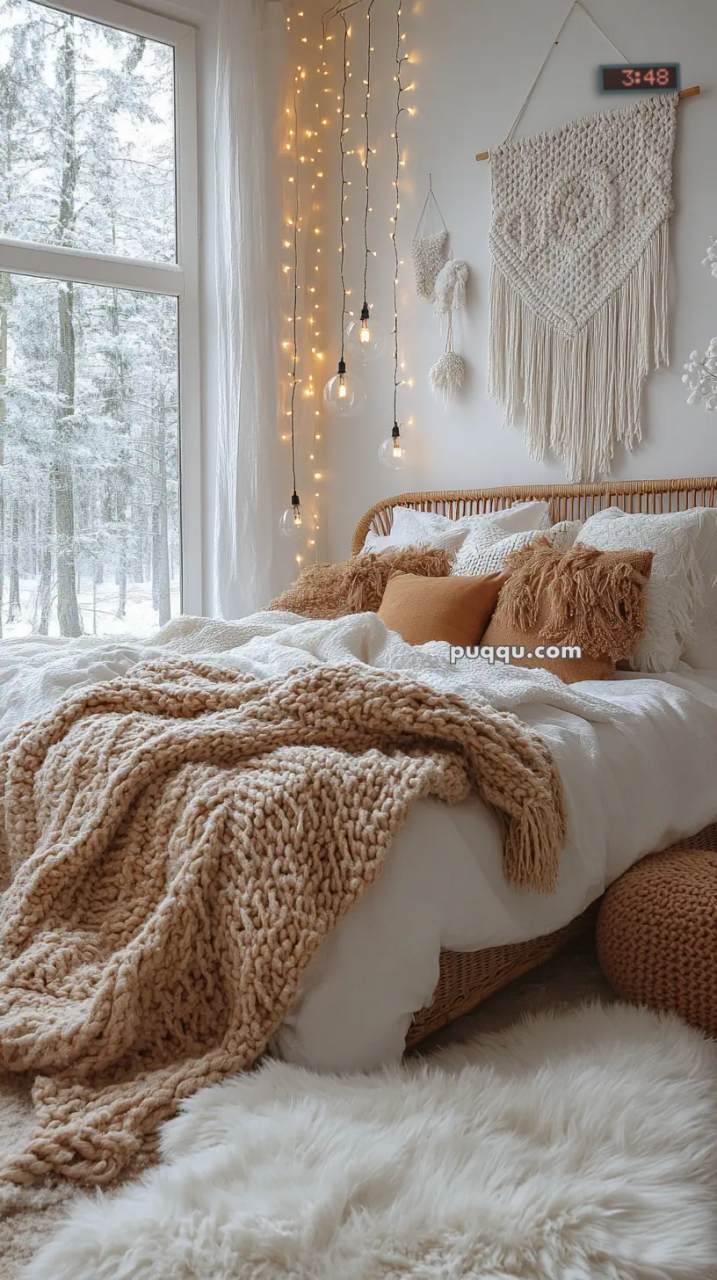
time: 3:48
